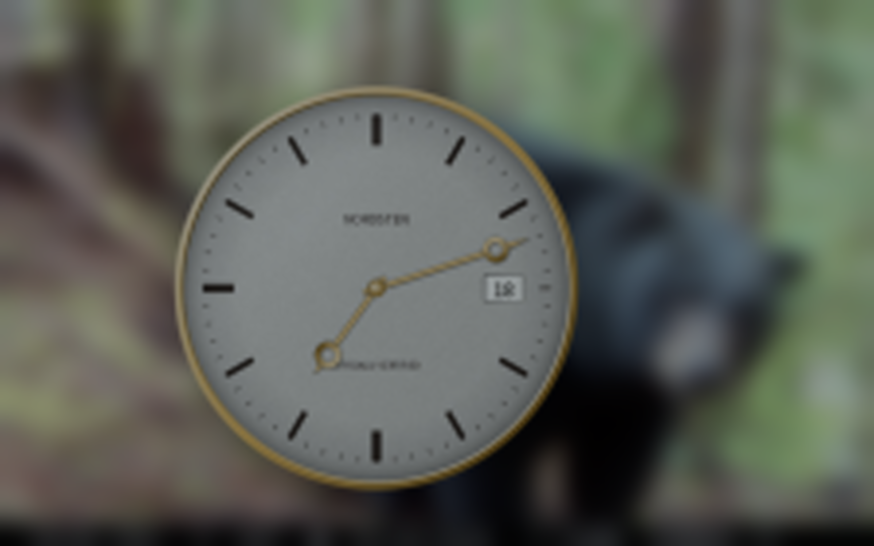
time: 7:12
